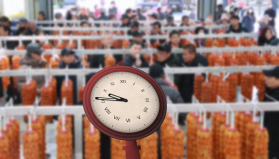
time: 9:46
